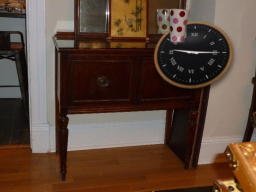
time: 9:15
